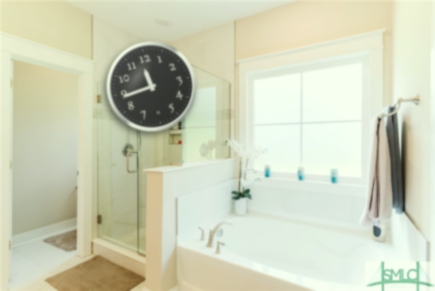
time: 11:44
